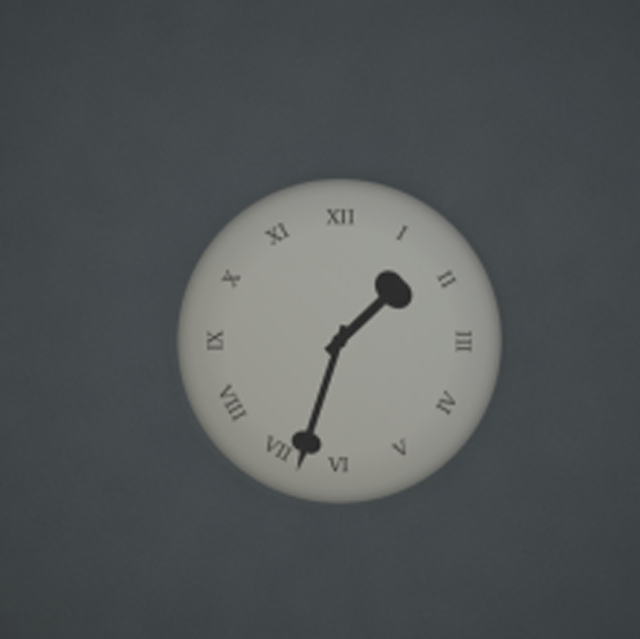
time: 1:33
